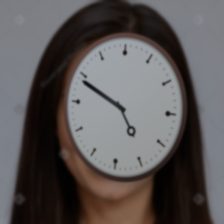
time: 4:49
